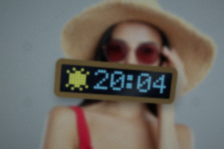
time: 20:04
